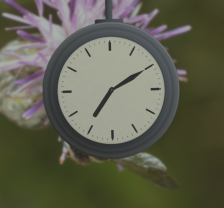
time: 7:10
